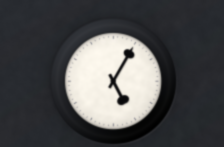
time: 5:05
